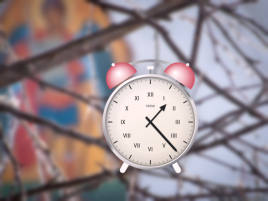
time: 1:23
